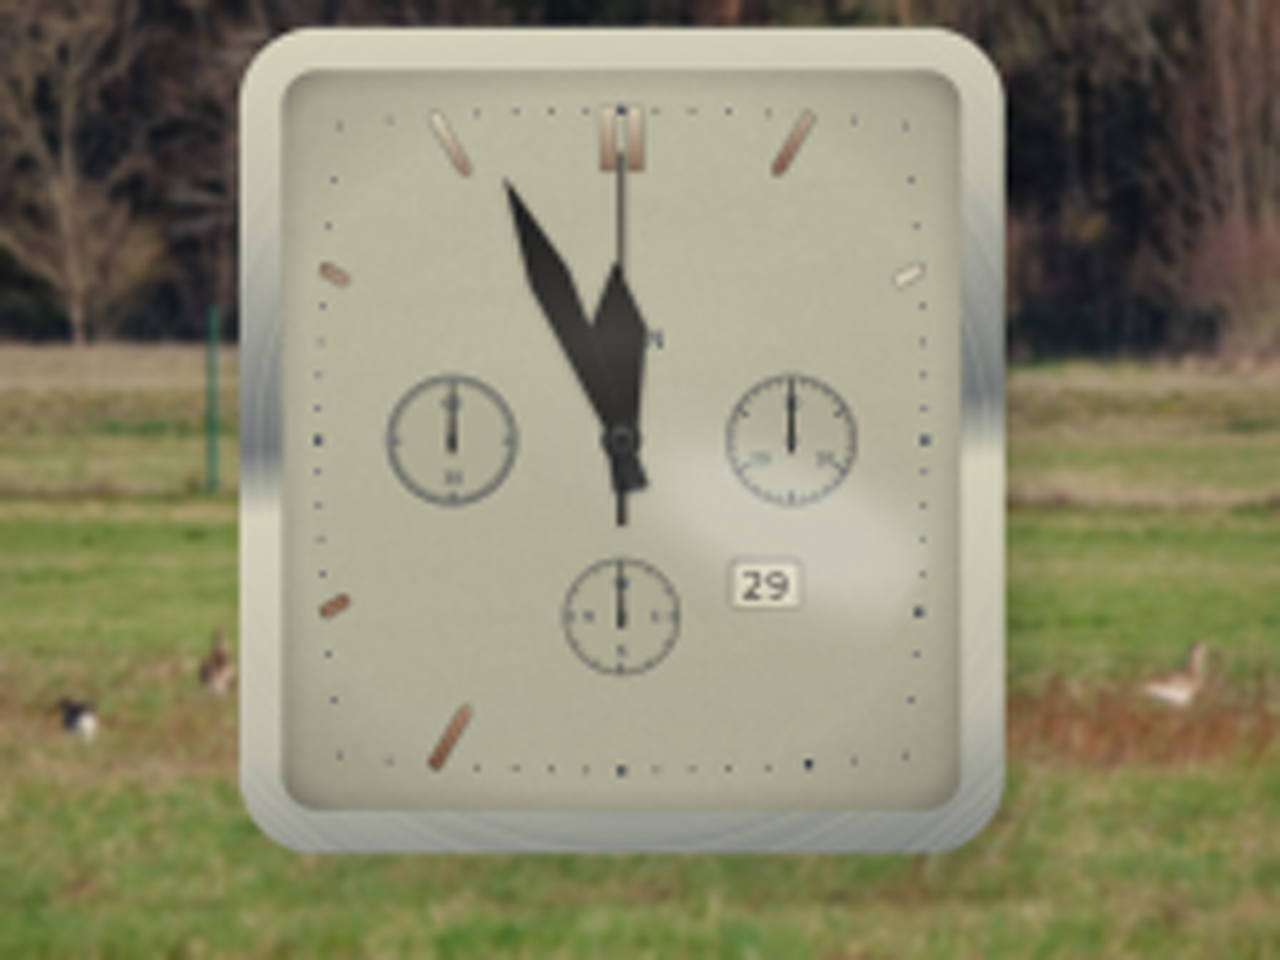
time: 11:56
